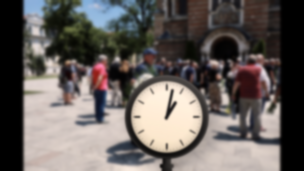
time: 1:02
